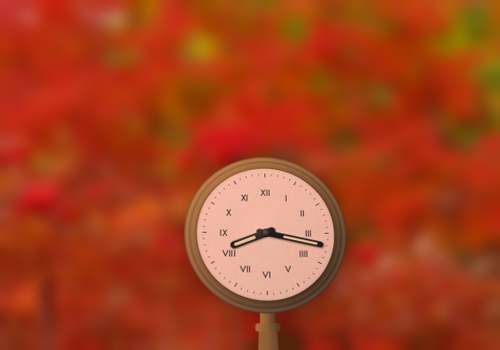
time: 8:17
